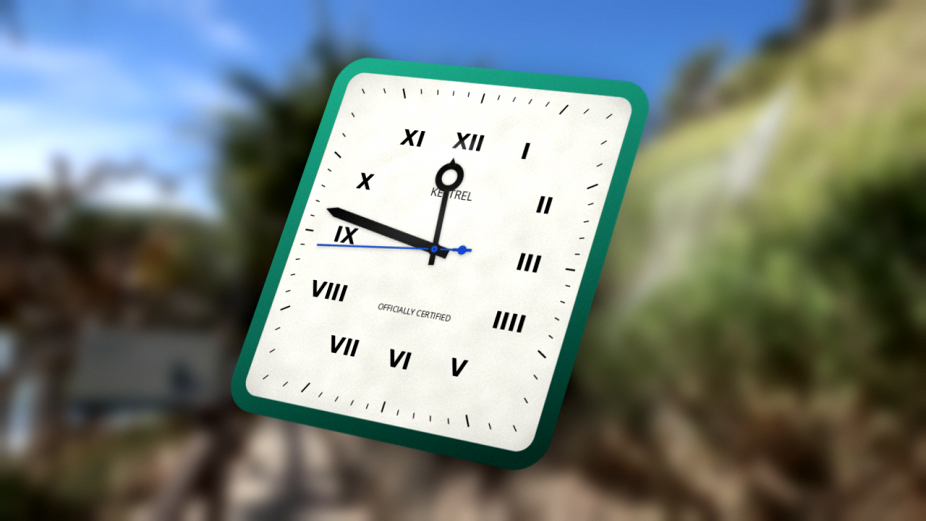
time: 11:46:44
